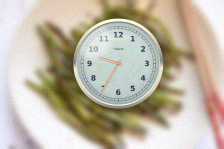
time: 9:35
